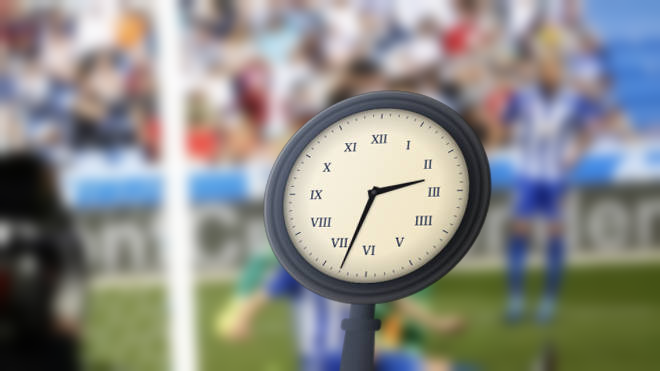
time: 2:33
